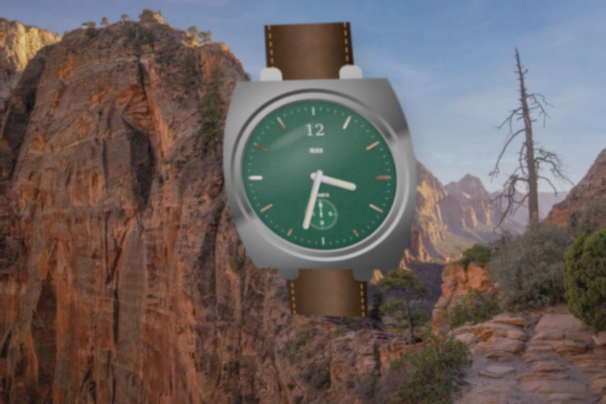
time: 3:33
